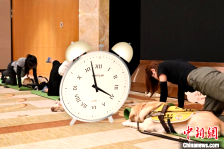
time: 3:57
